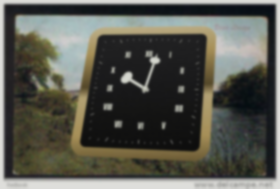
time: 10:02
